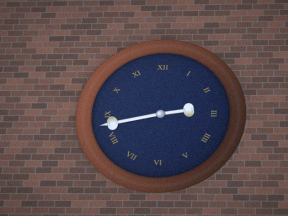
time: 2:43
